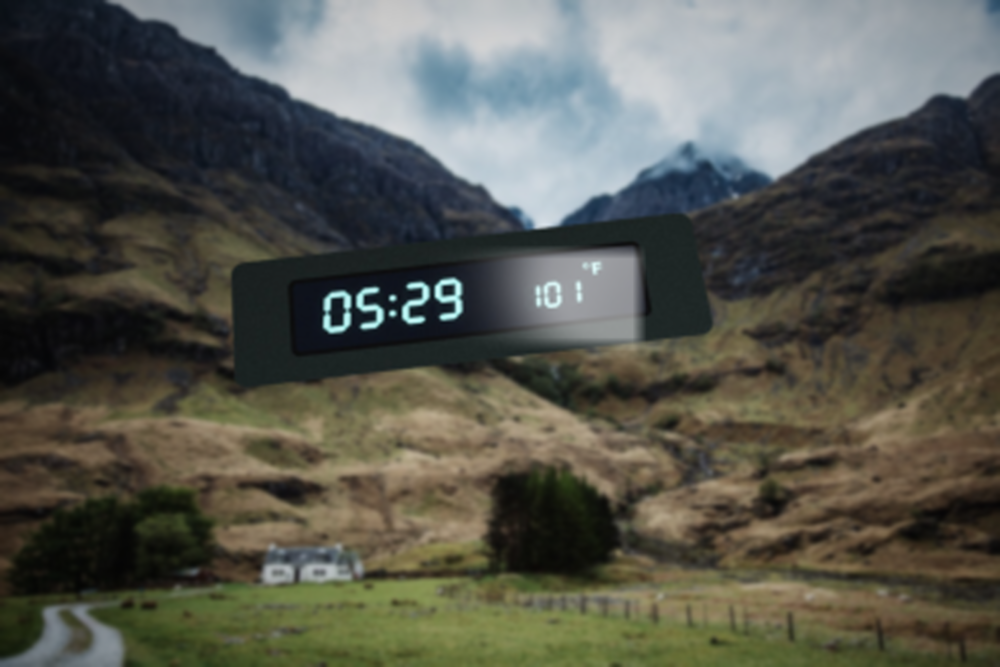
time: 5:29
